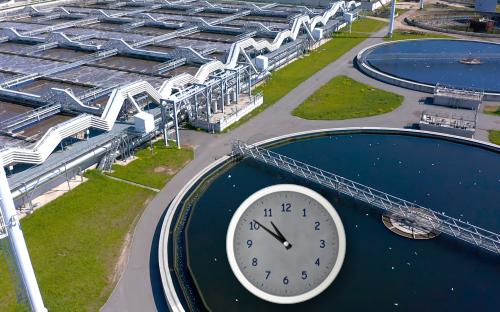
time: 10:51
